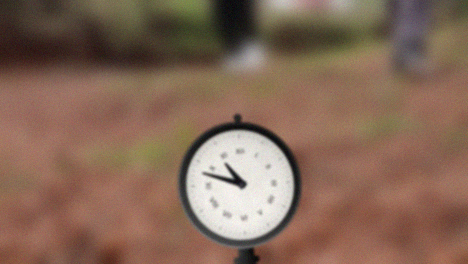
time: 10:48
